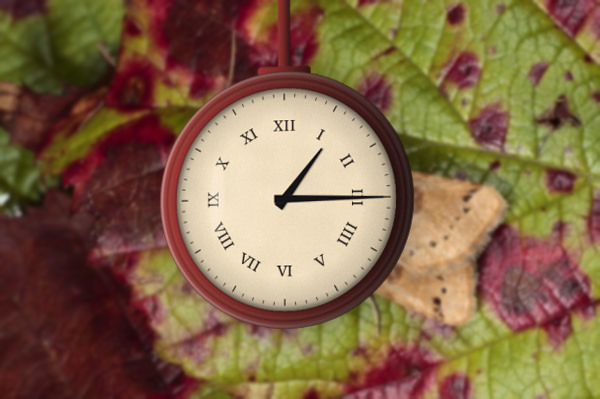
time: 1:15
